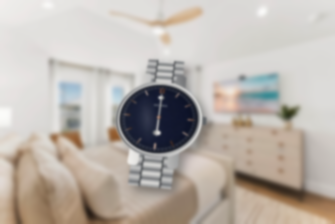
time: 6:00
